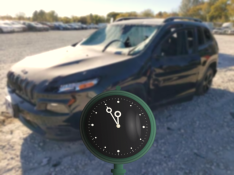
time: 11:55
